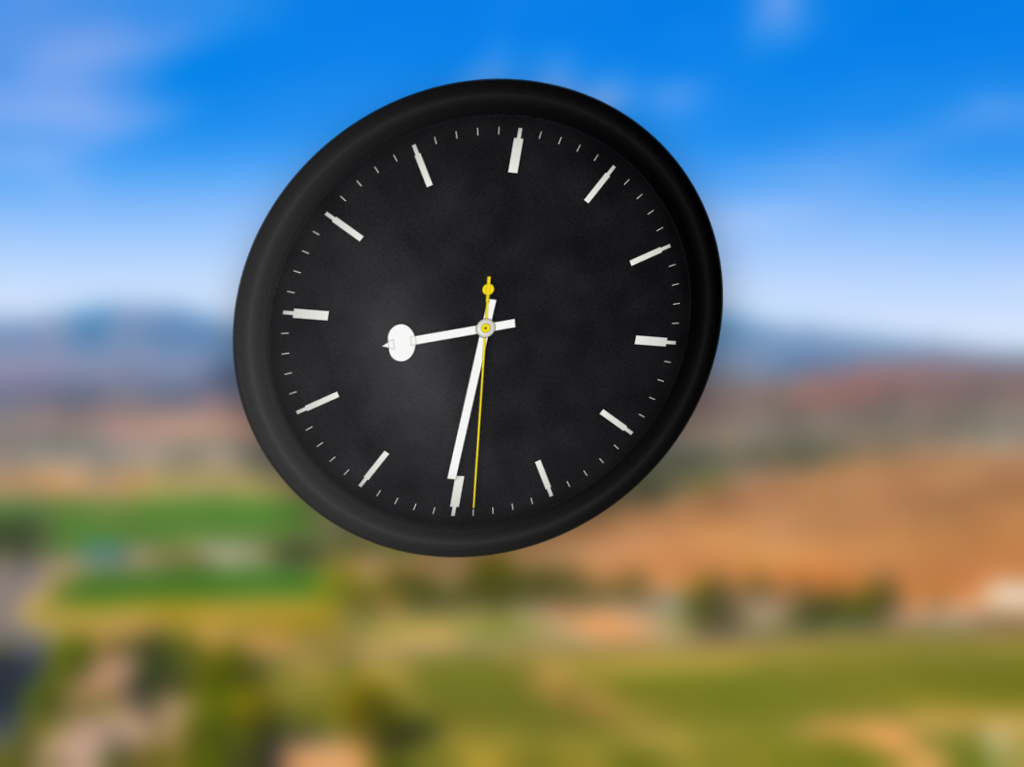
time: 8:30:29
